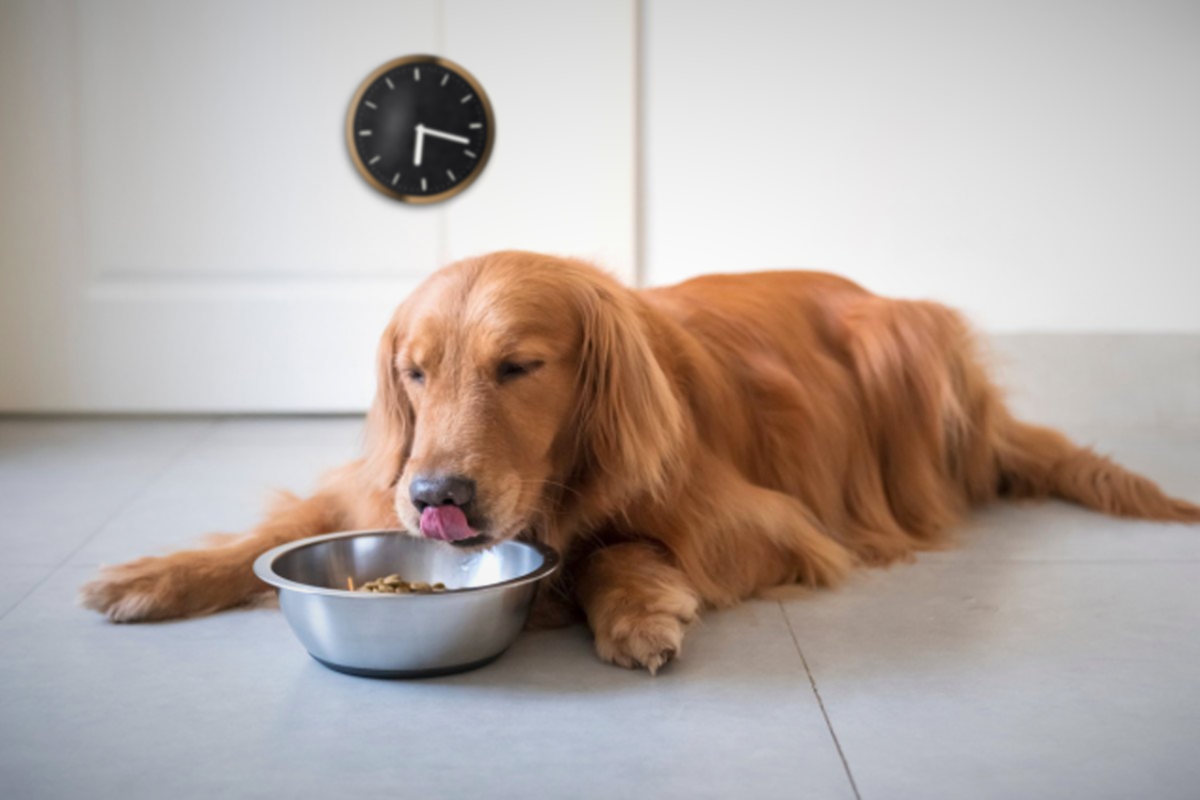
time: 6:18
